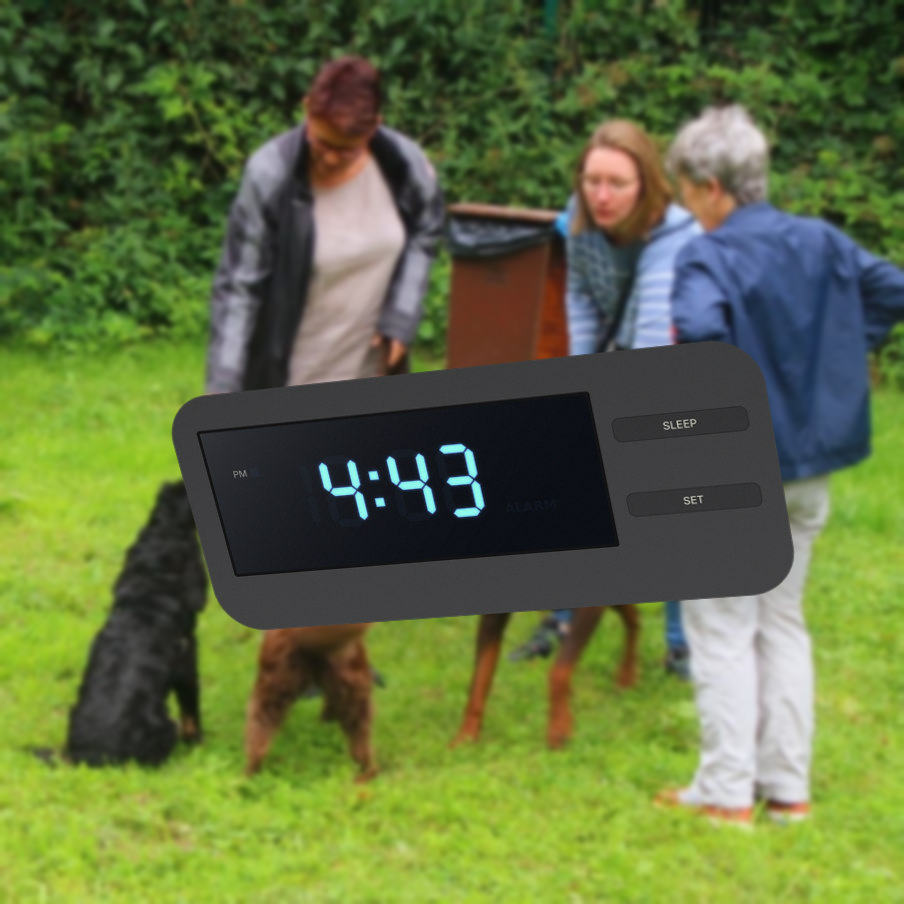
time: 4:43
